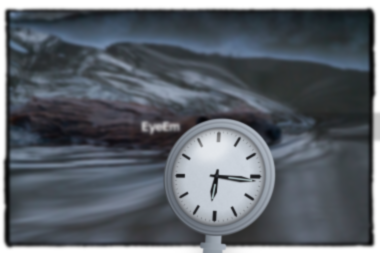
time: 6:16
